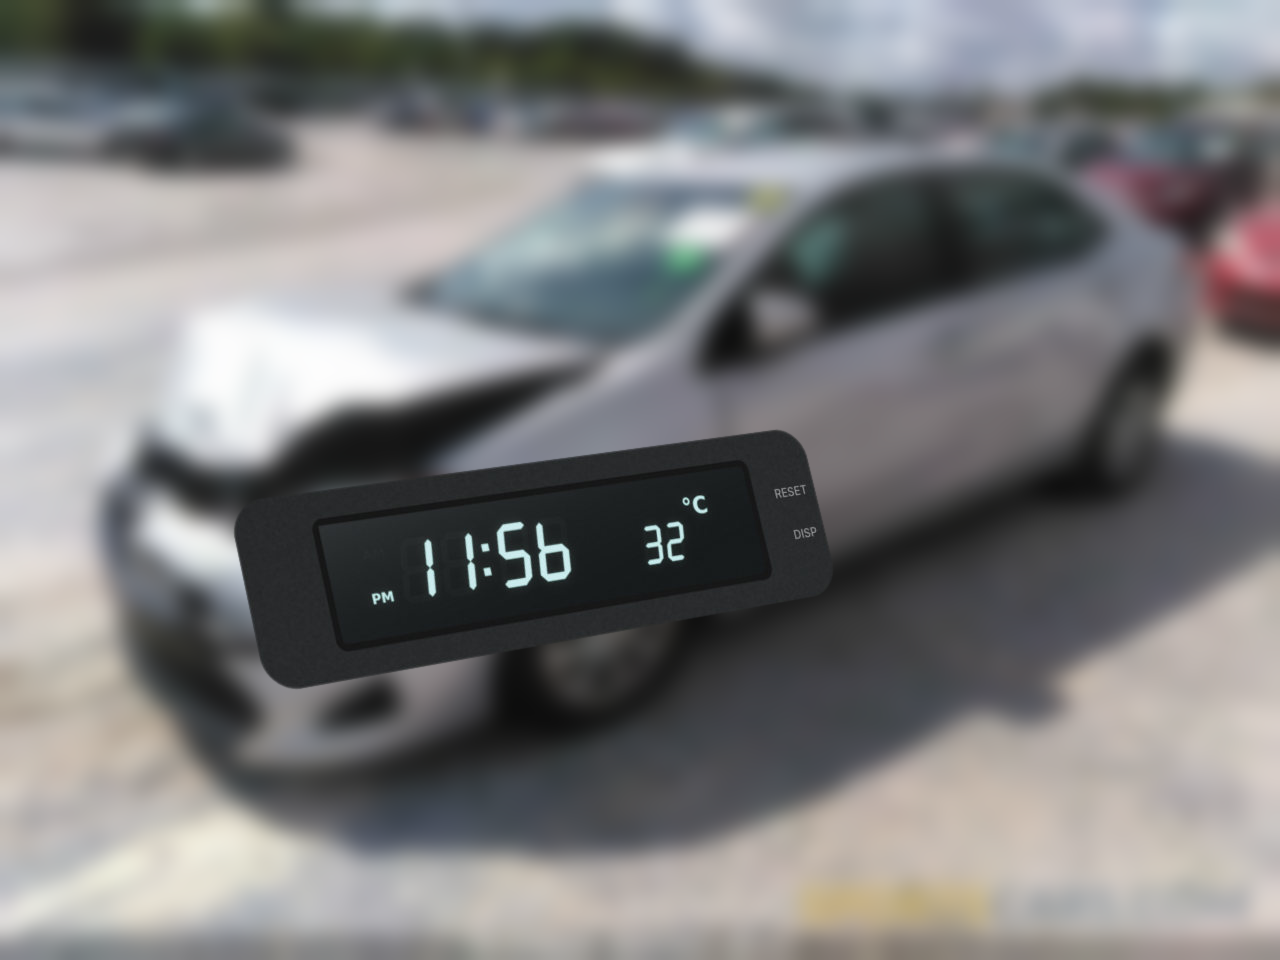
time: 11:56
